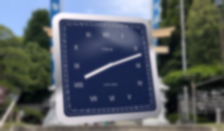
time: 8:12
